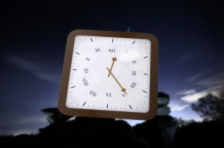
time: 12:24
